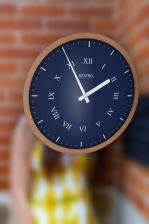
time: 1:55
